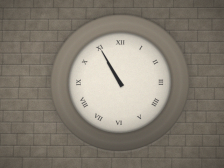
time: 10:55
